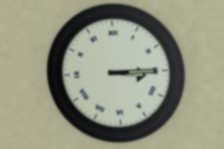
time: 3:15
